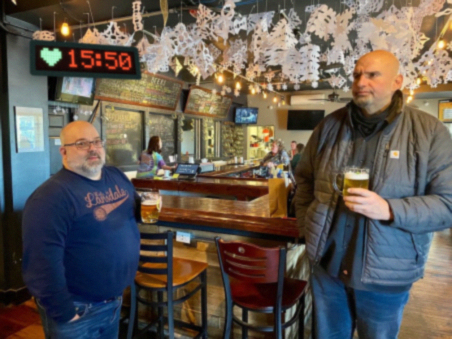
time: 15:50
